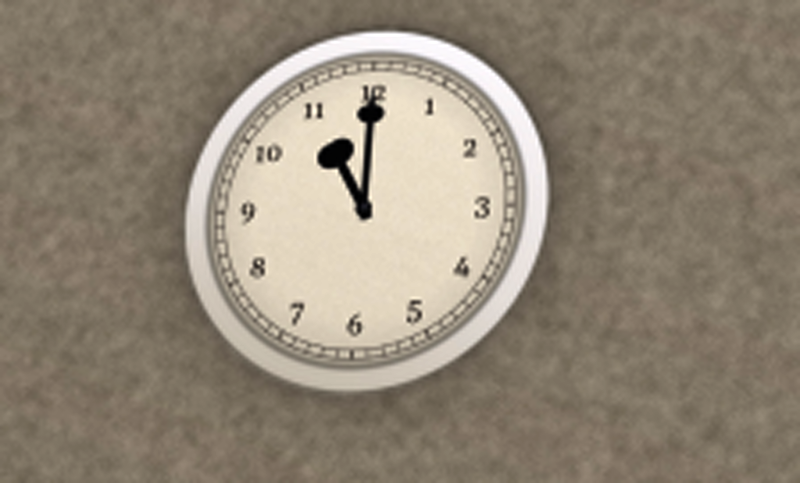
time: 11:00
